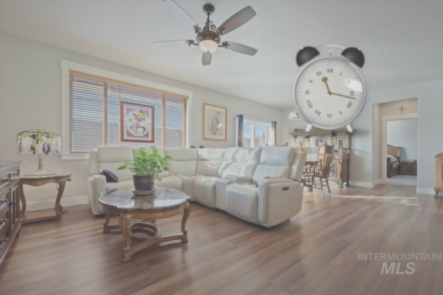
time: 11:17
